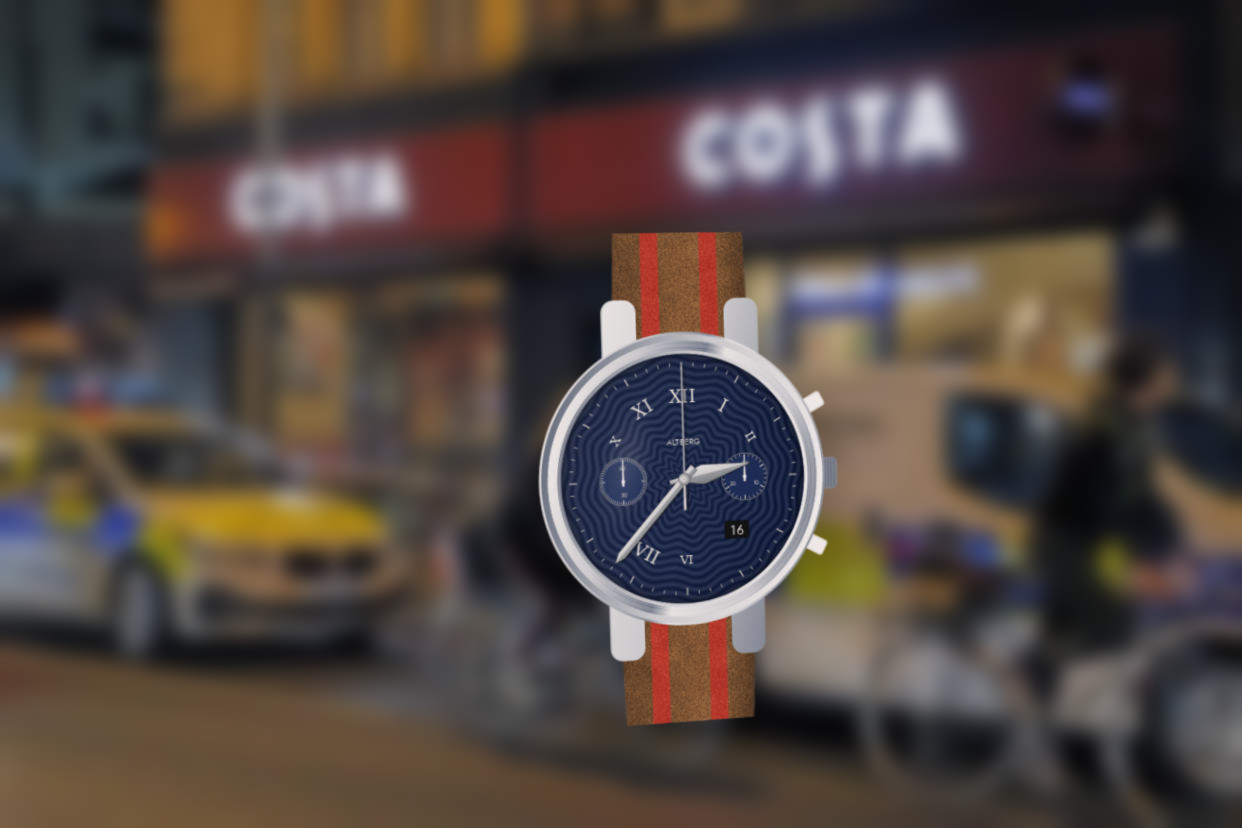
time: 2:37
